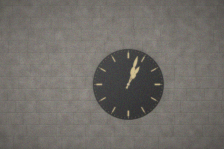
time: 1:03
